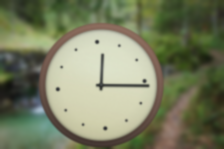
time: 12:16
